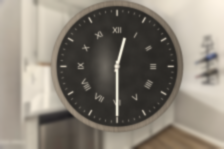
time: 12:30
